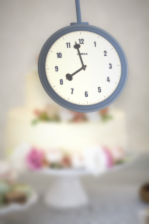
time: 7:58
